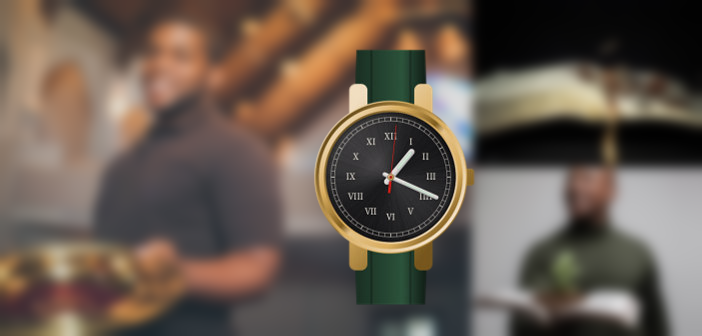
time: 1:19:01
